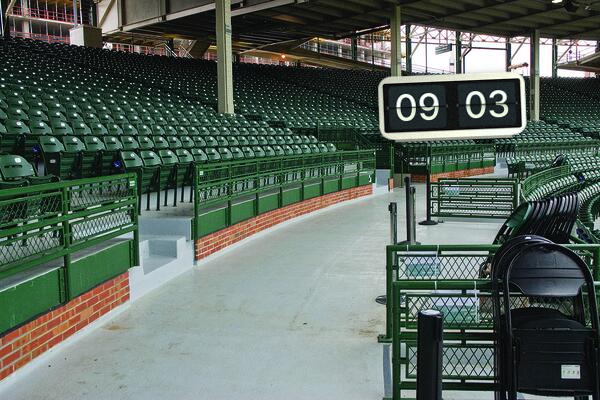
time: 9:03
